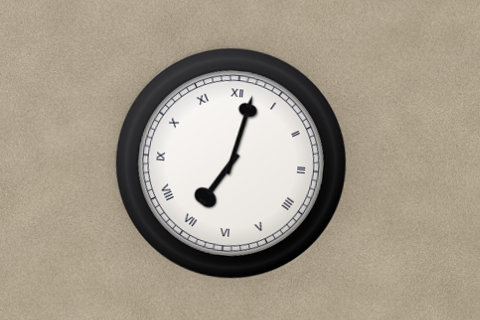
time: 7:02
